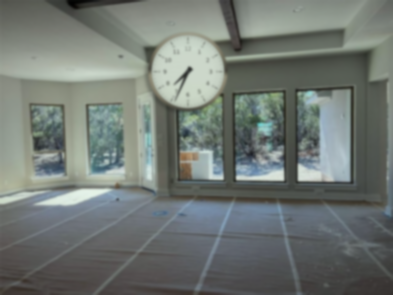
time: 7:34
